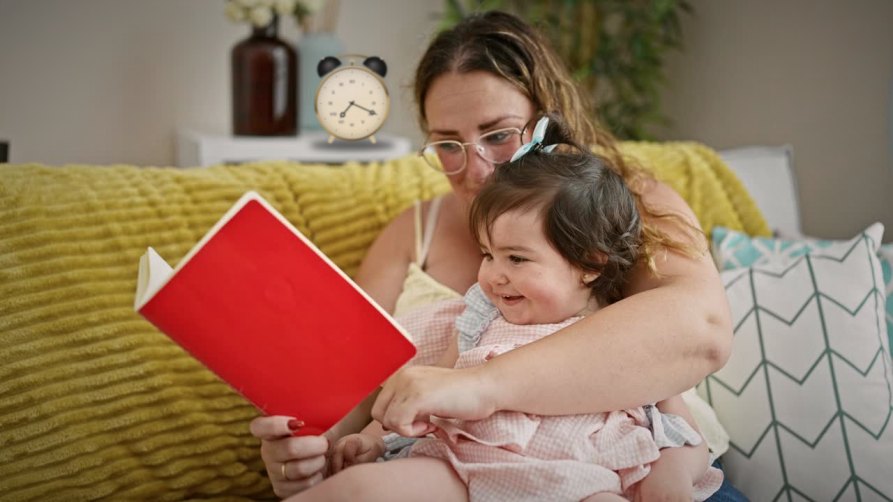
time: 7:19
